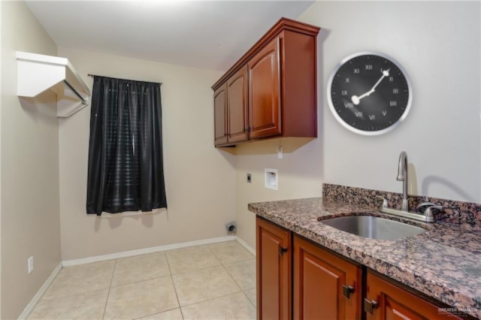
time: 8:07
